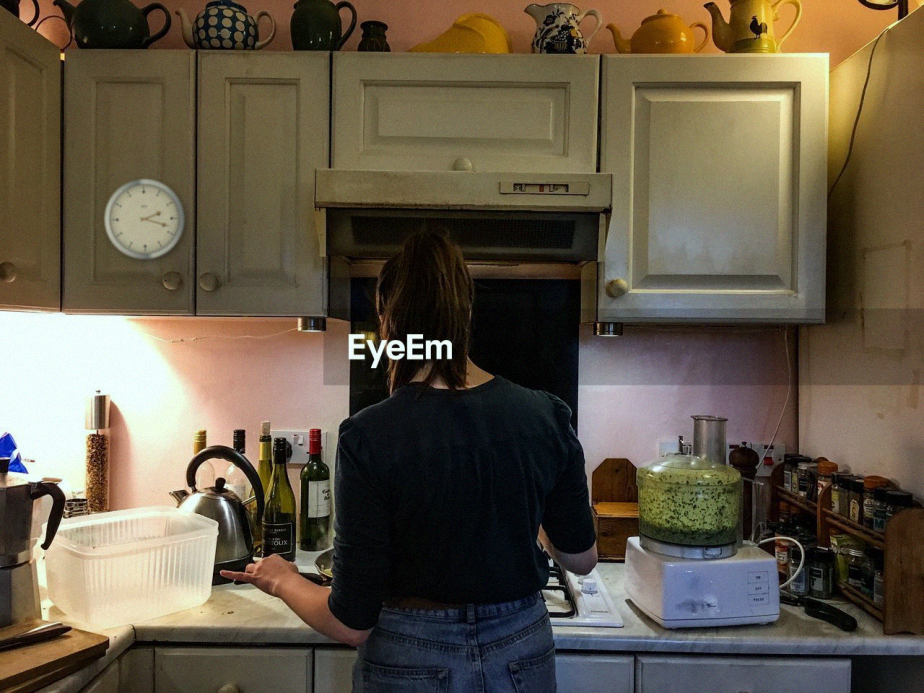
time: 2:18
